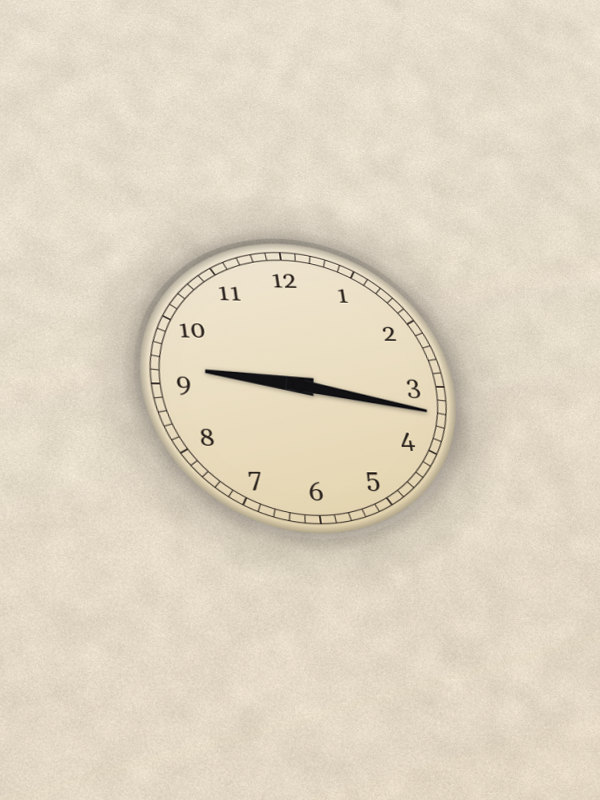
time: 9:17
